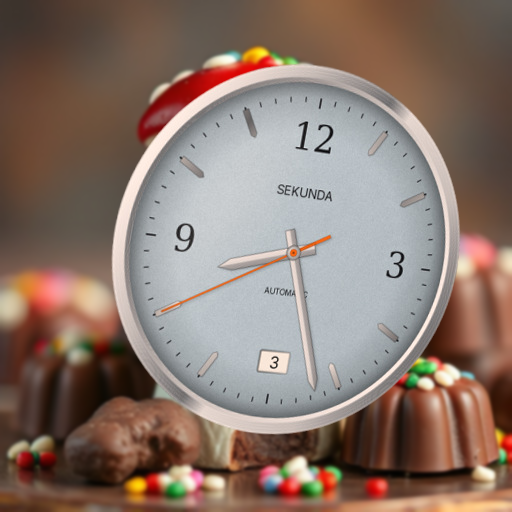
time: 8:26:40
